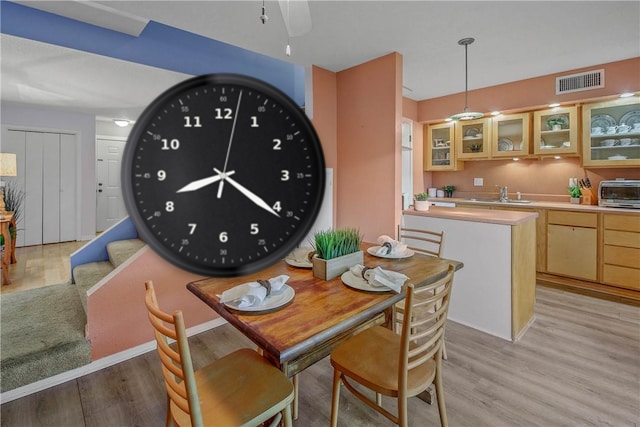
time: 8:21:02
